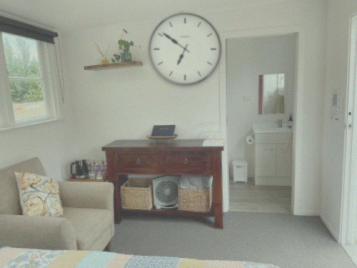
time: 6:51
